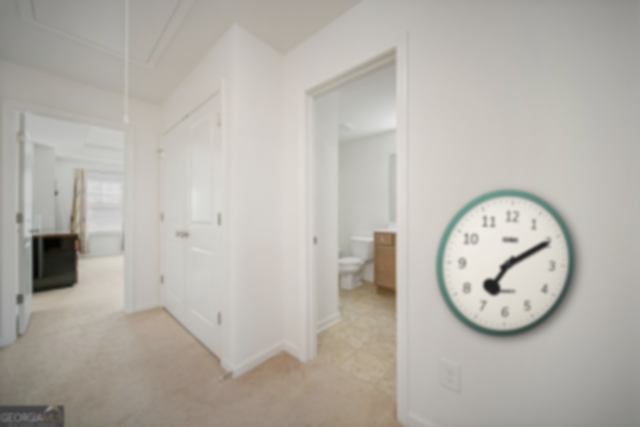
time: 7:10
